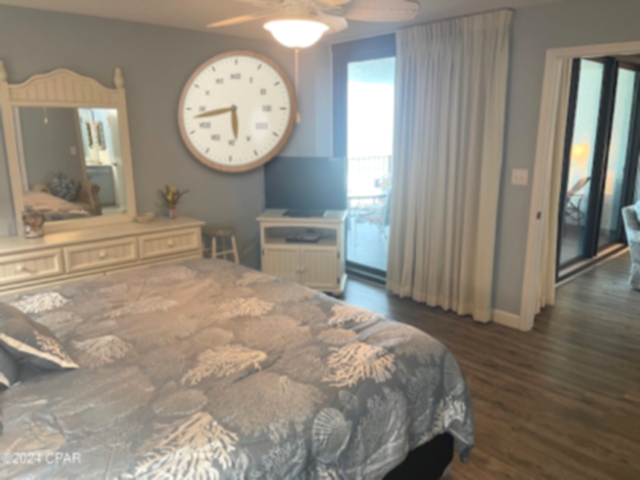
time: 5:43
